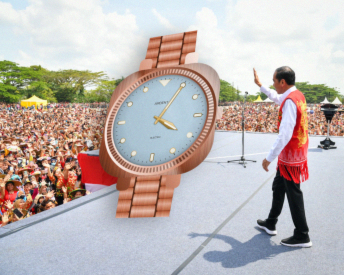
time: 4:05
